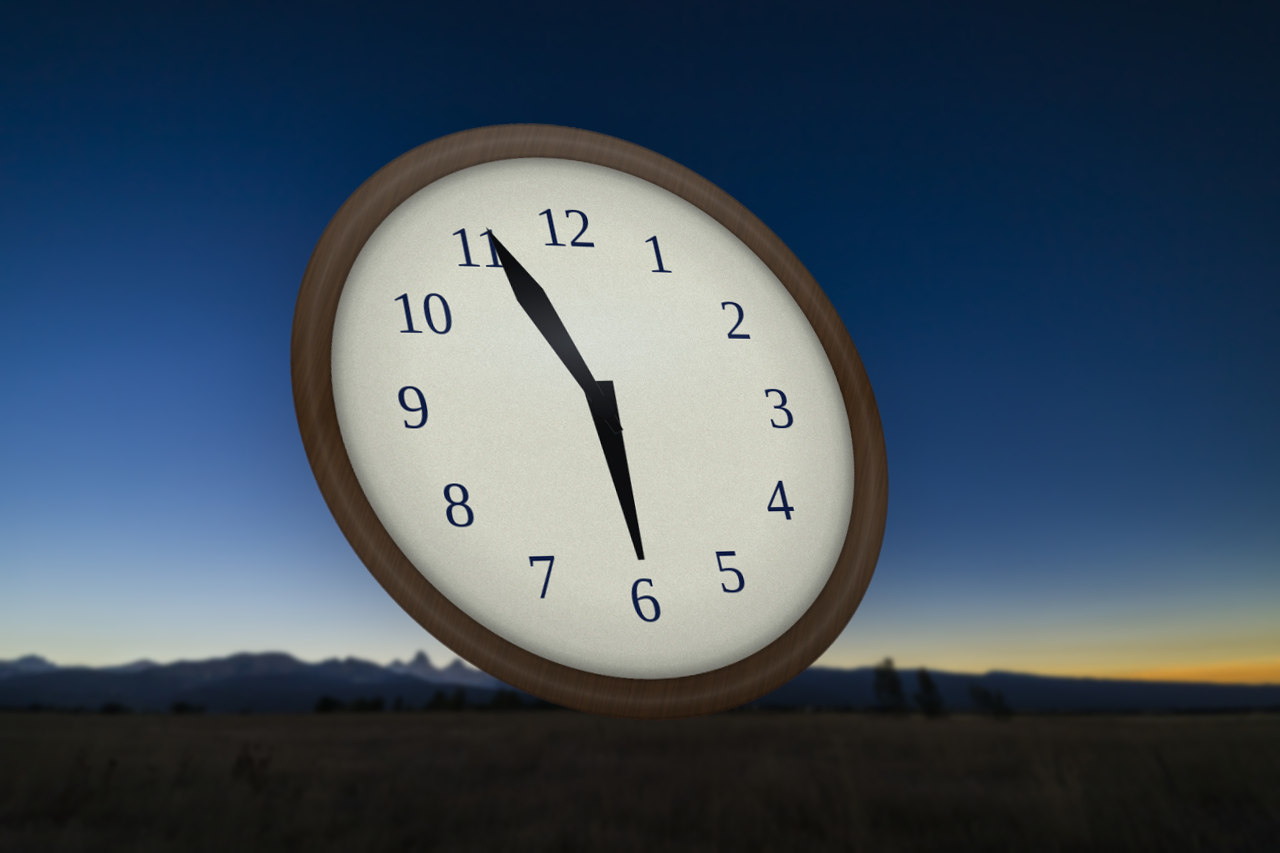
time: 5:56
